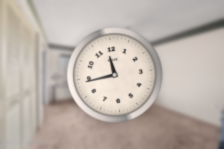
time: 11:44
